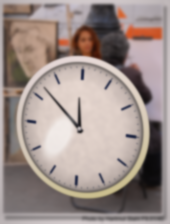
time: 11:52
